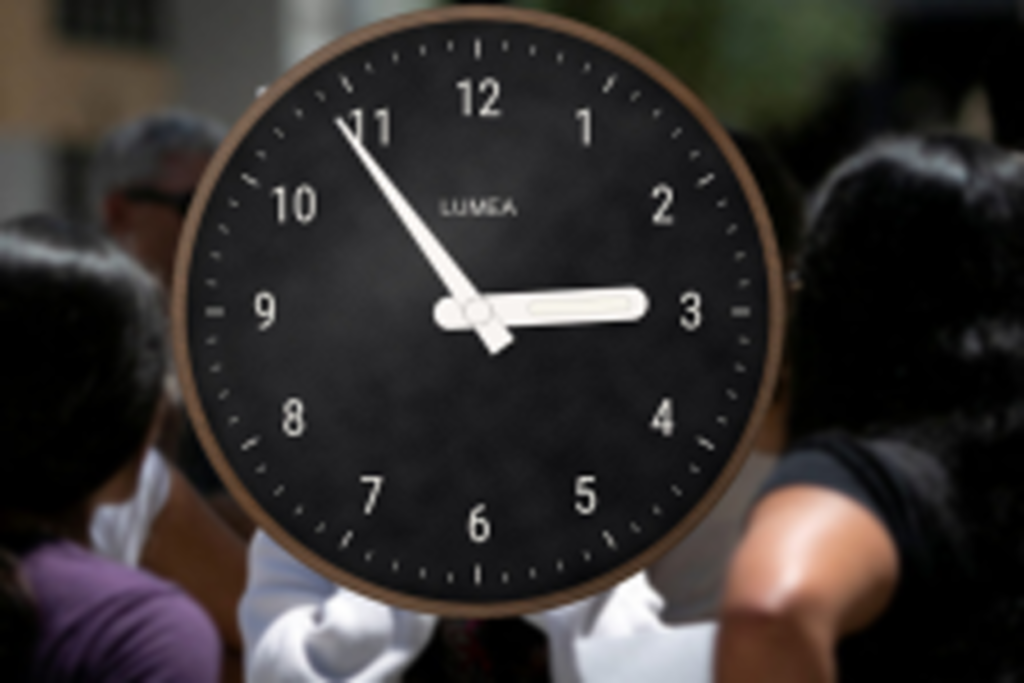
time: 2:54
